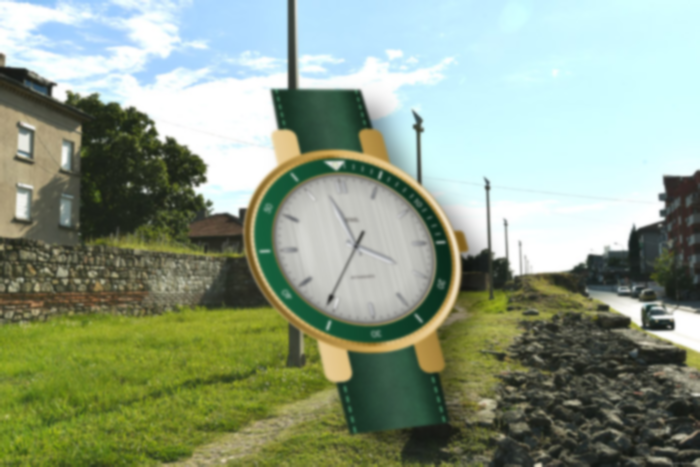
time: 3:57:36
